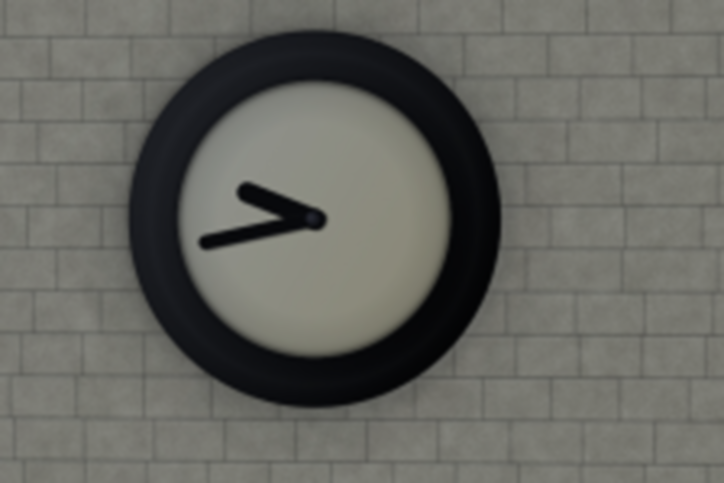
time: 9:43
